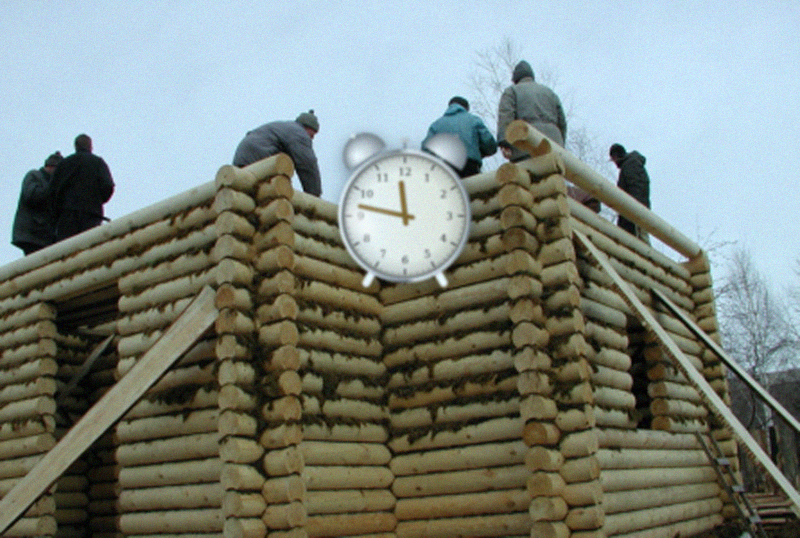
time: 11:47
